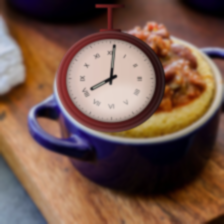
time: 8:01
